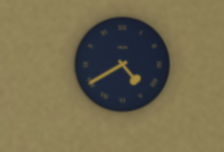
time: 4:40
